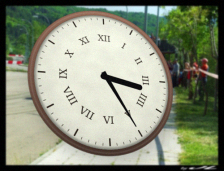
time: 3:25
